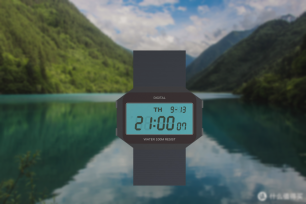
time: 21:00:07
